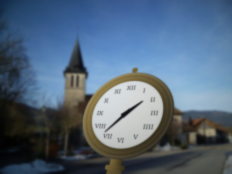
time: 1:37
